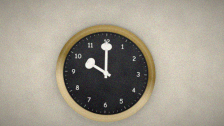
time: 10:00
